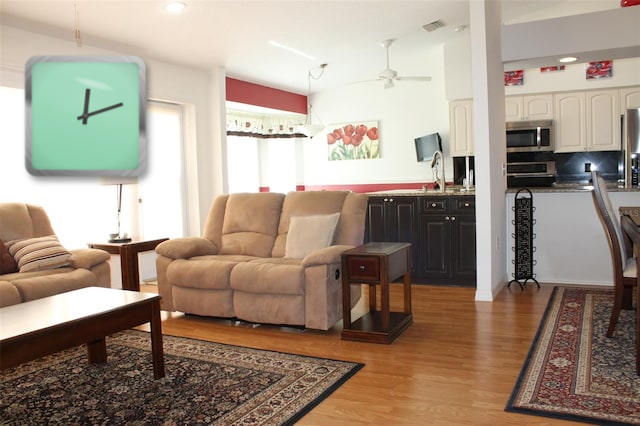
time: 12:12
